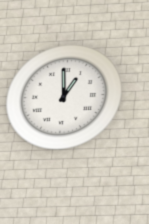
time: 12:59
